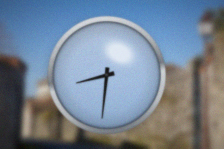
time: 8:31
